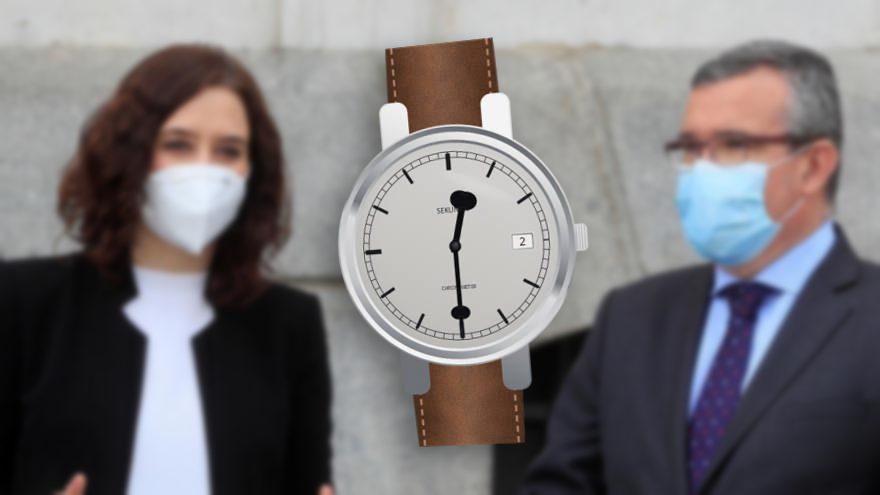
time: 12:30
